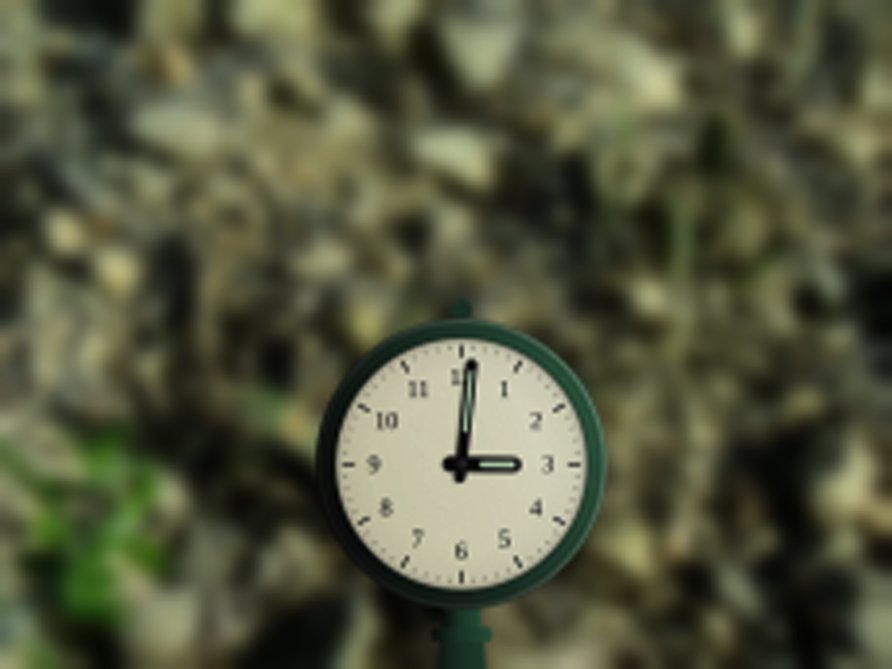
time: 3:01
